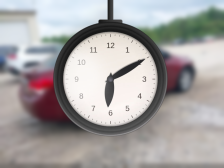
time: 6:10
